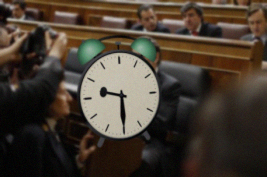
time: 9:30
